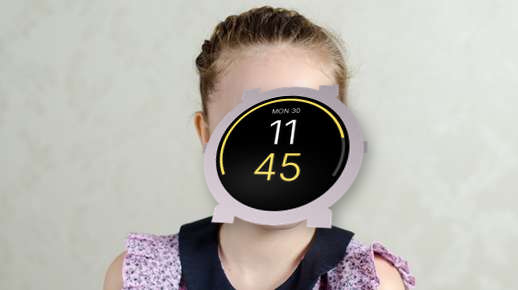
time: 11:45
